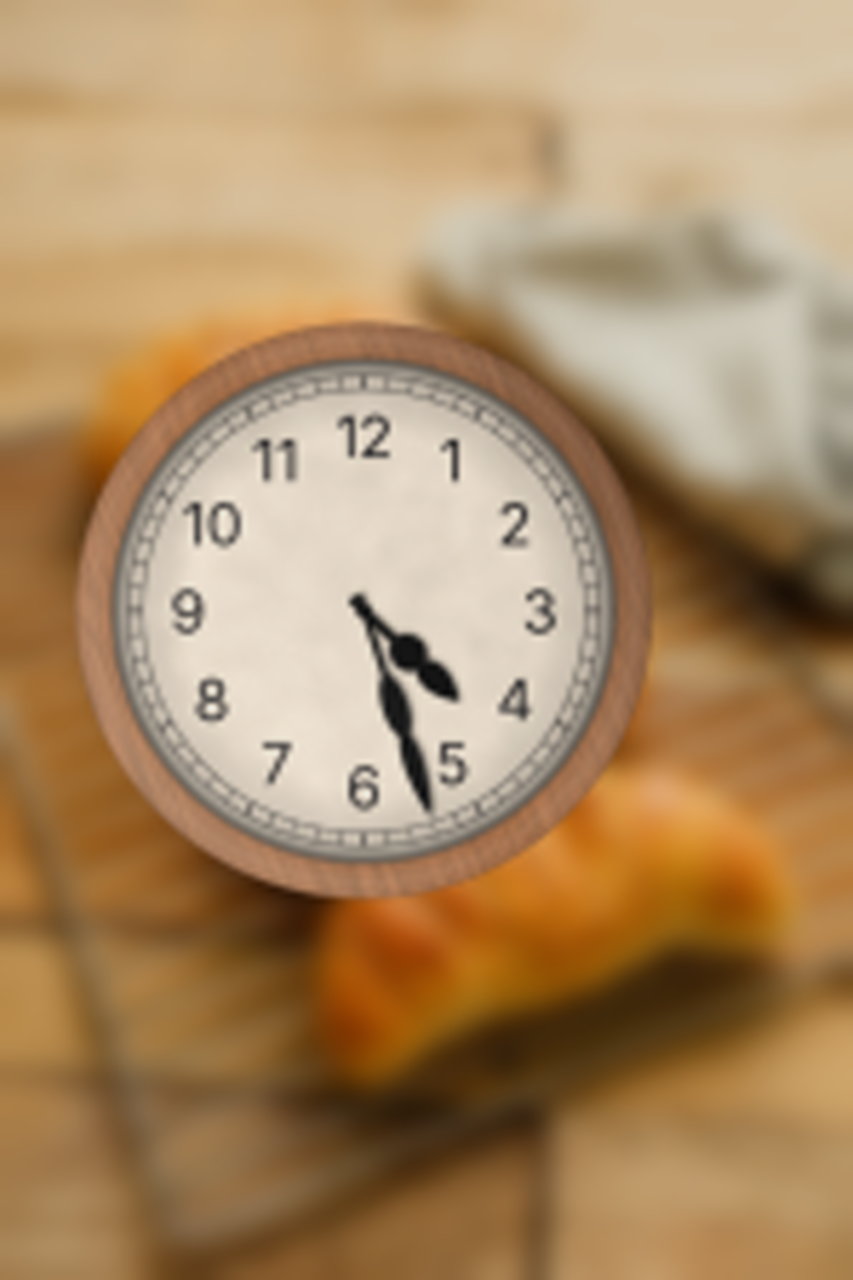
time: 4:27
